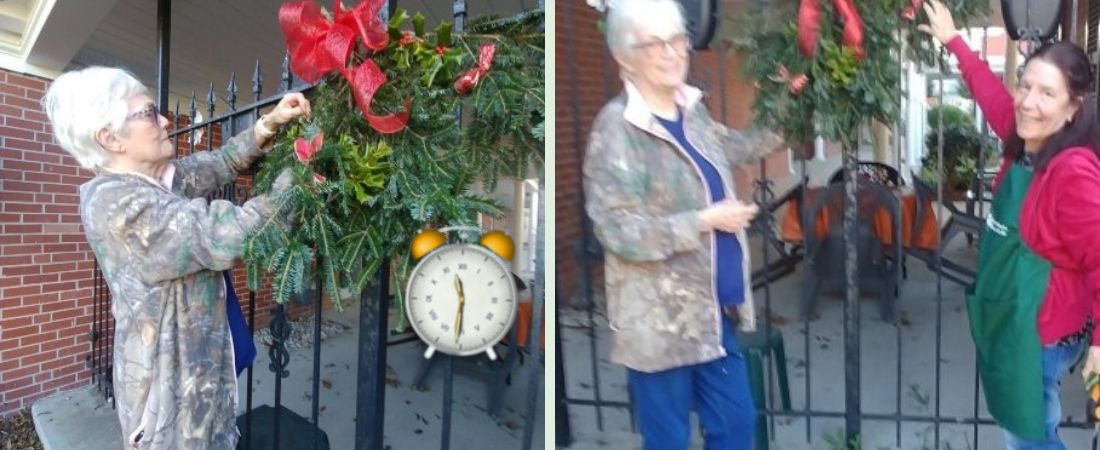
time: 11:31
